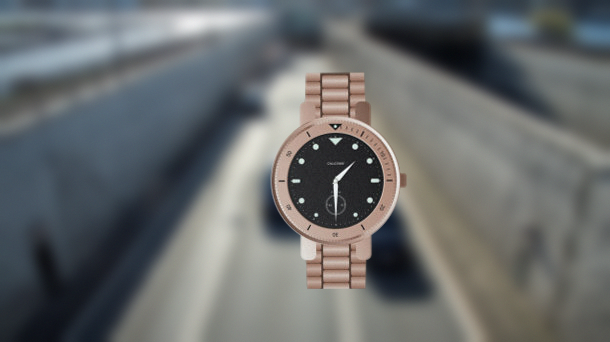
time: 1:30
